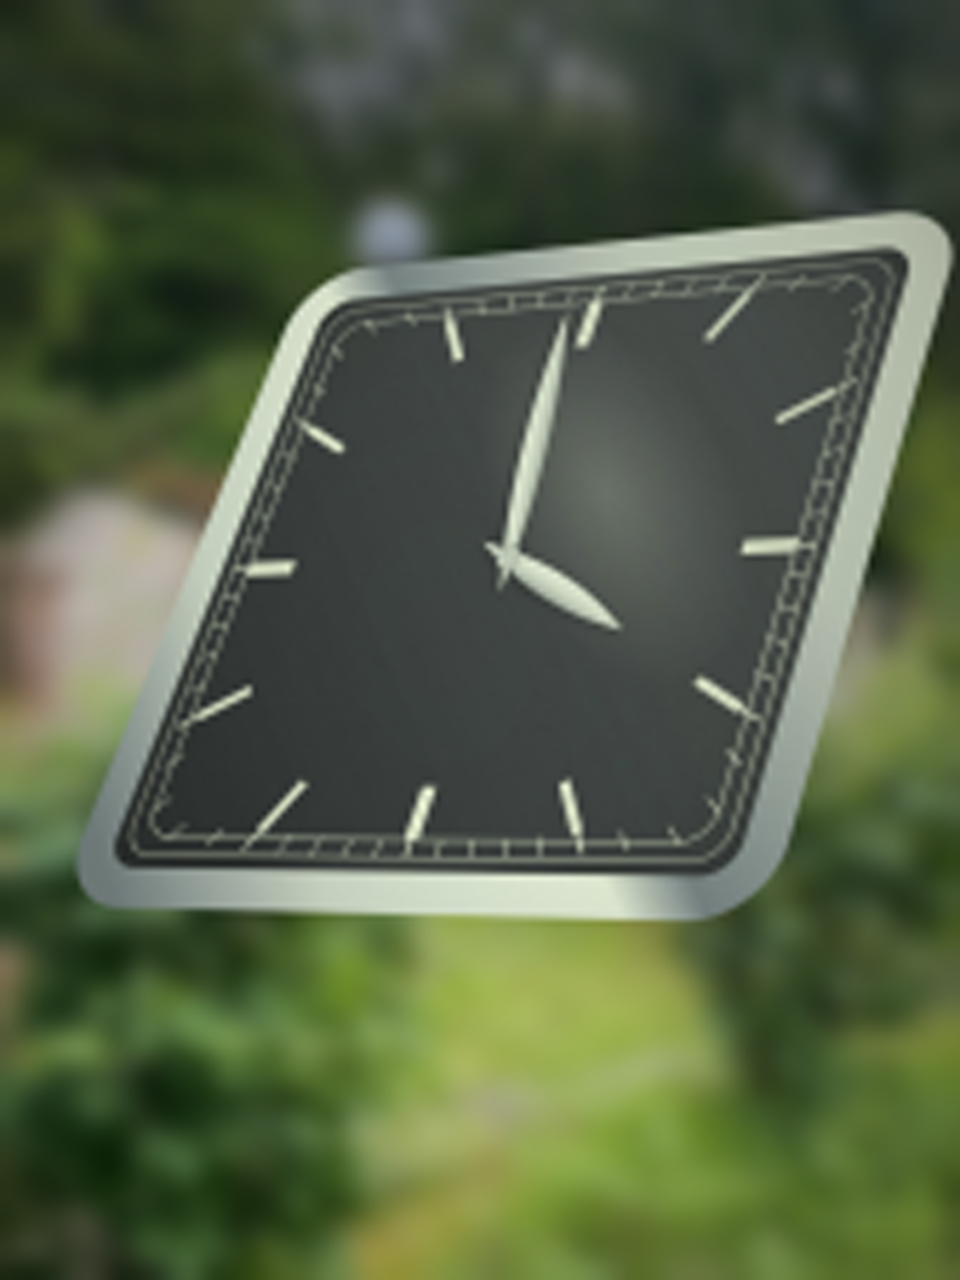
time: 3:59
